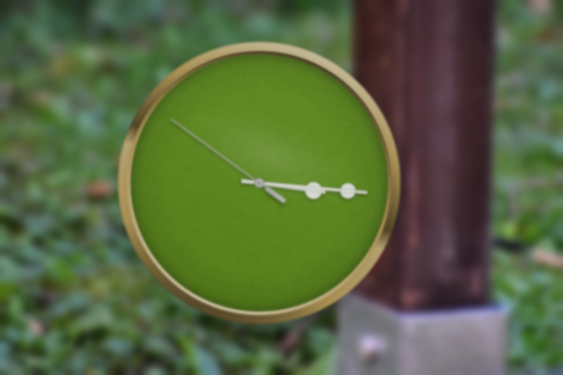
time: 3:15:51
